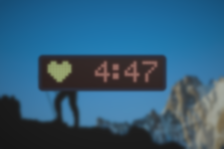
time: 4:47
